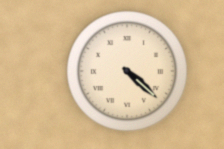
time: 4:22
